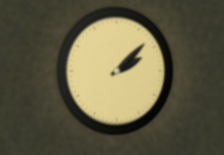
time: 2:08
